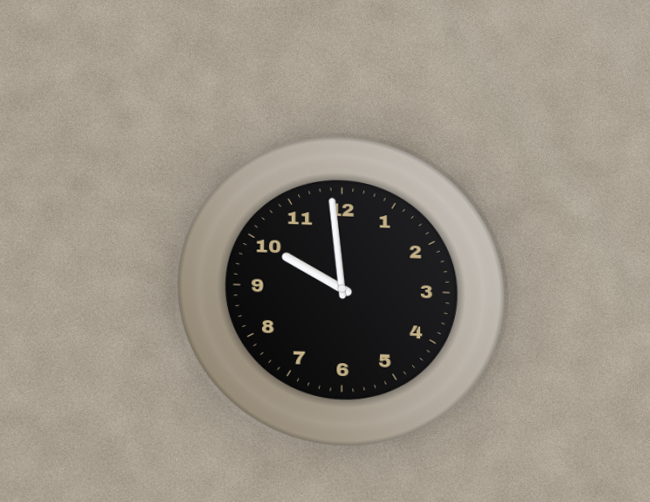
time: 9:59
